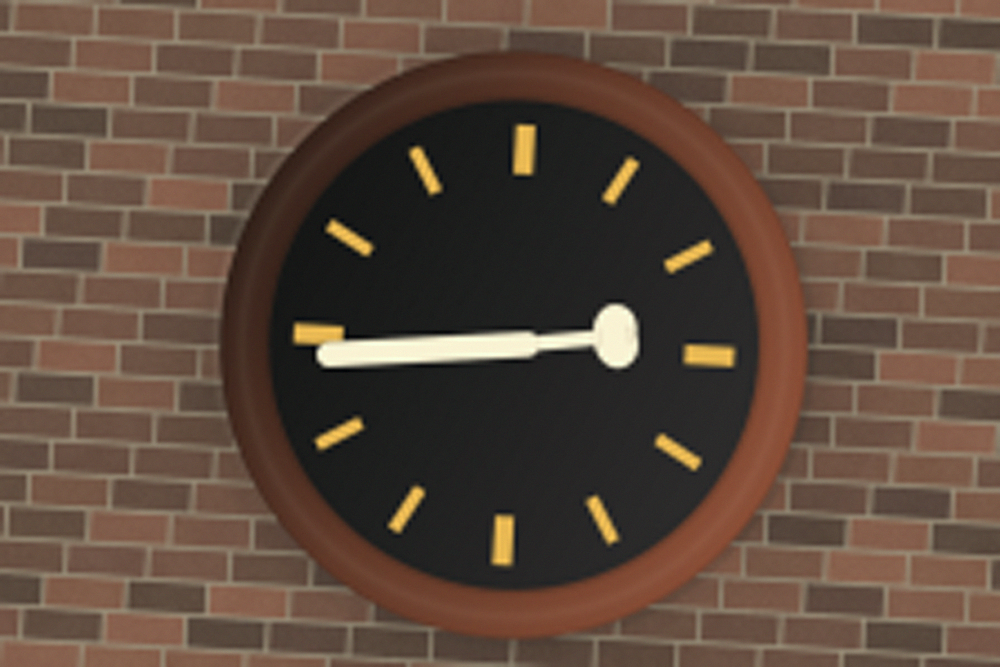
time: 2:44
